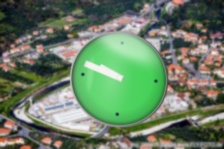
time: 9:48
